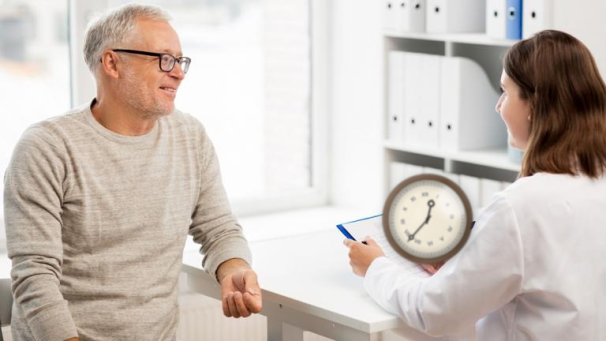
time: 12:38
